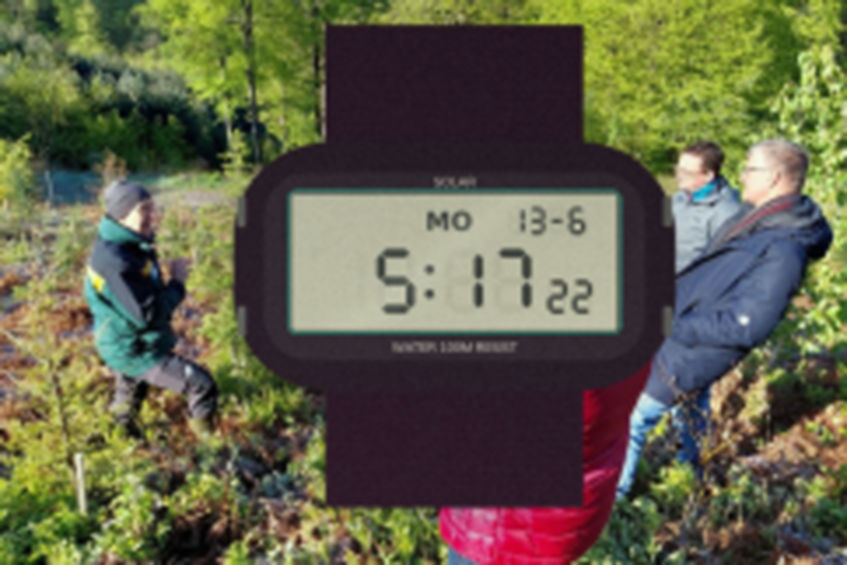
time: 5:17:22
